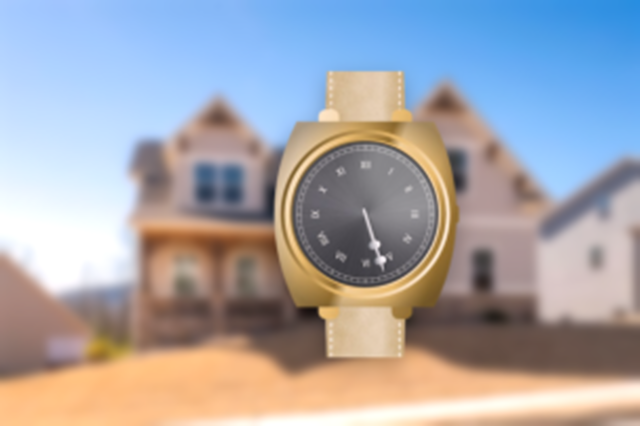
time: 5:27
